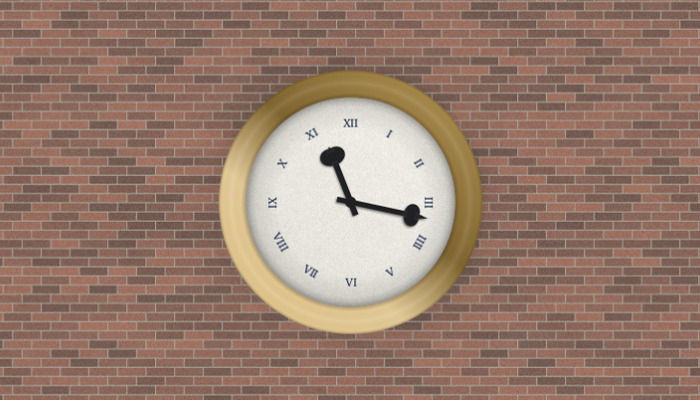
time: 11:17
